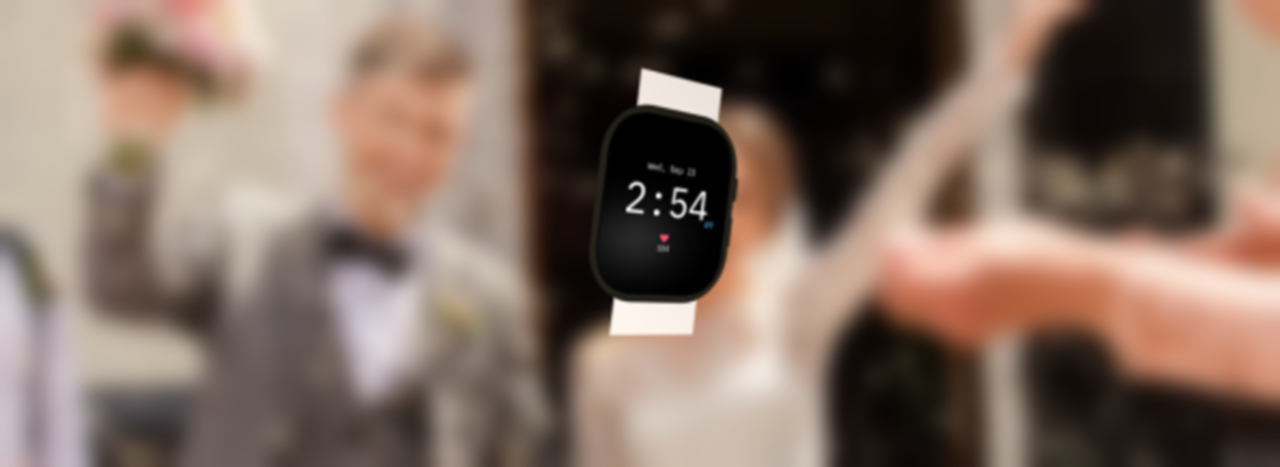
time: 2:54
